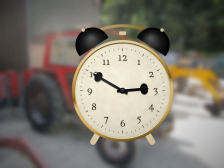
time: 2:50
